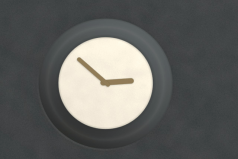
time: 2:52
